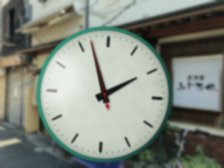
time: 1:56:57
